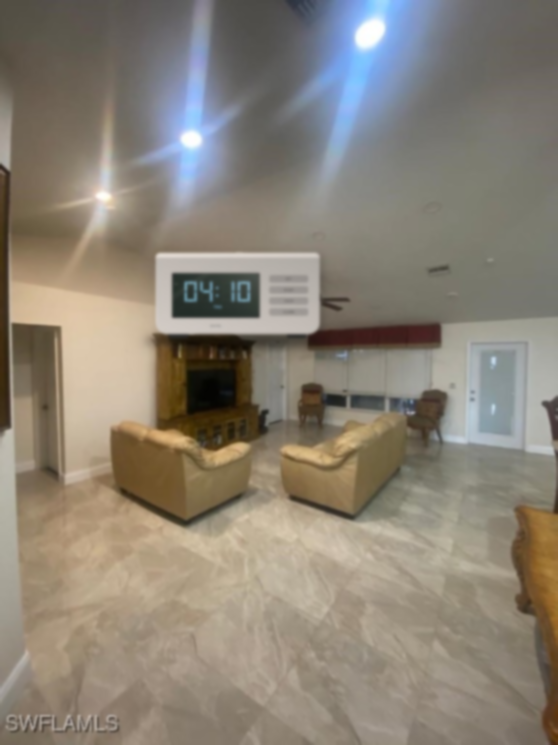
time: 4:10
